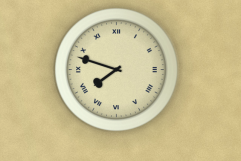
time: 7:48
